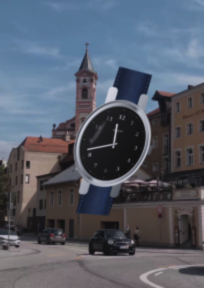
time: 11:42
